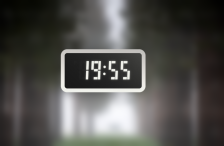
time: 19:55
